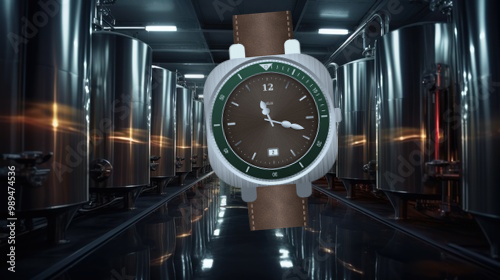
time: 11:18
